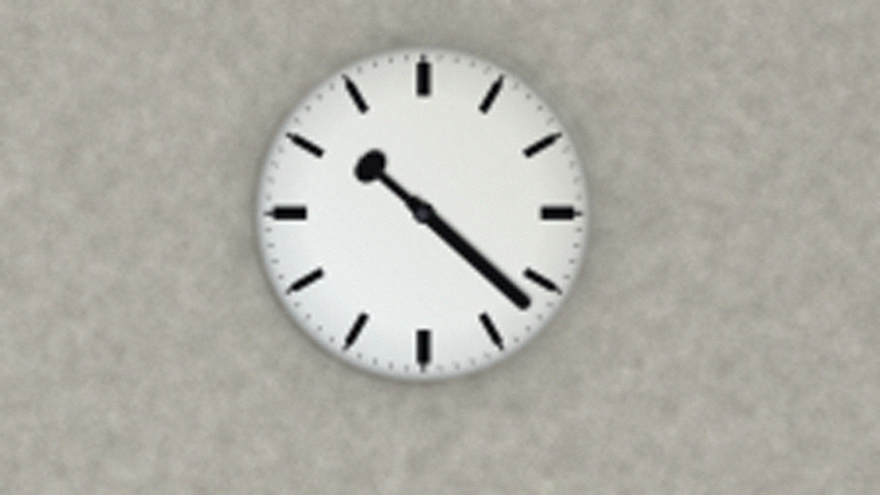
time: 10:22
